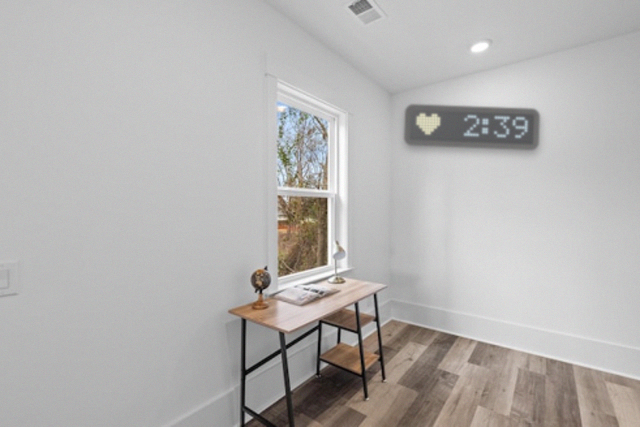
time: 2:39
